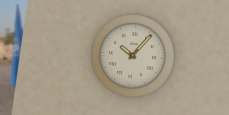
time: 10:06
